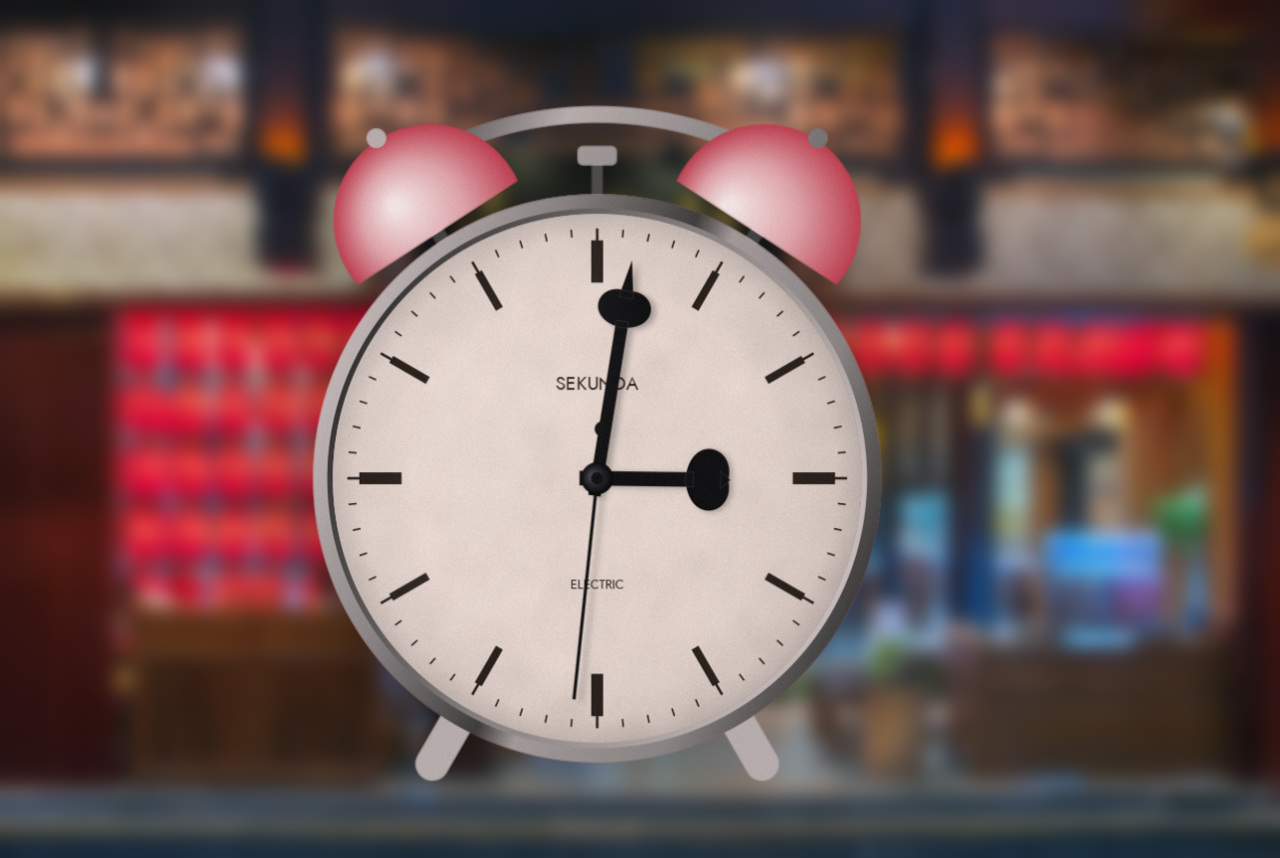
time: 3:01:31
